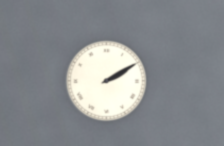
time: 2:10
